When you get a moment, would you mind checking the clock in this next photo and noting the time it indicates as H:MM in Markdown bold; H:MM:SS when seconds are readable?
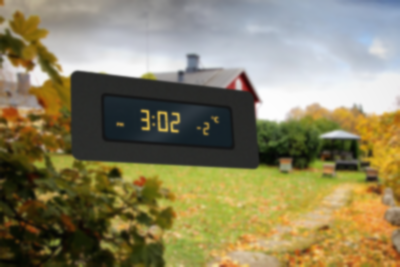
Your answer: **3:02**
